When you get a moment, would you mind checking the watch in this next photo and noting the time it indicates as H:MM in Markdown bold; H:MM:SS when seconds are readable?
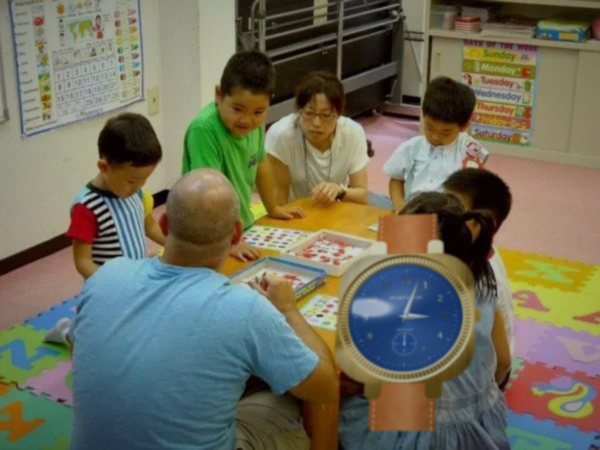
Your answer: **3:03**
